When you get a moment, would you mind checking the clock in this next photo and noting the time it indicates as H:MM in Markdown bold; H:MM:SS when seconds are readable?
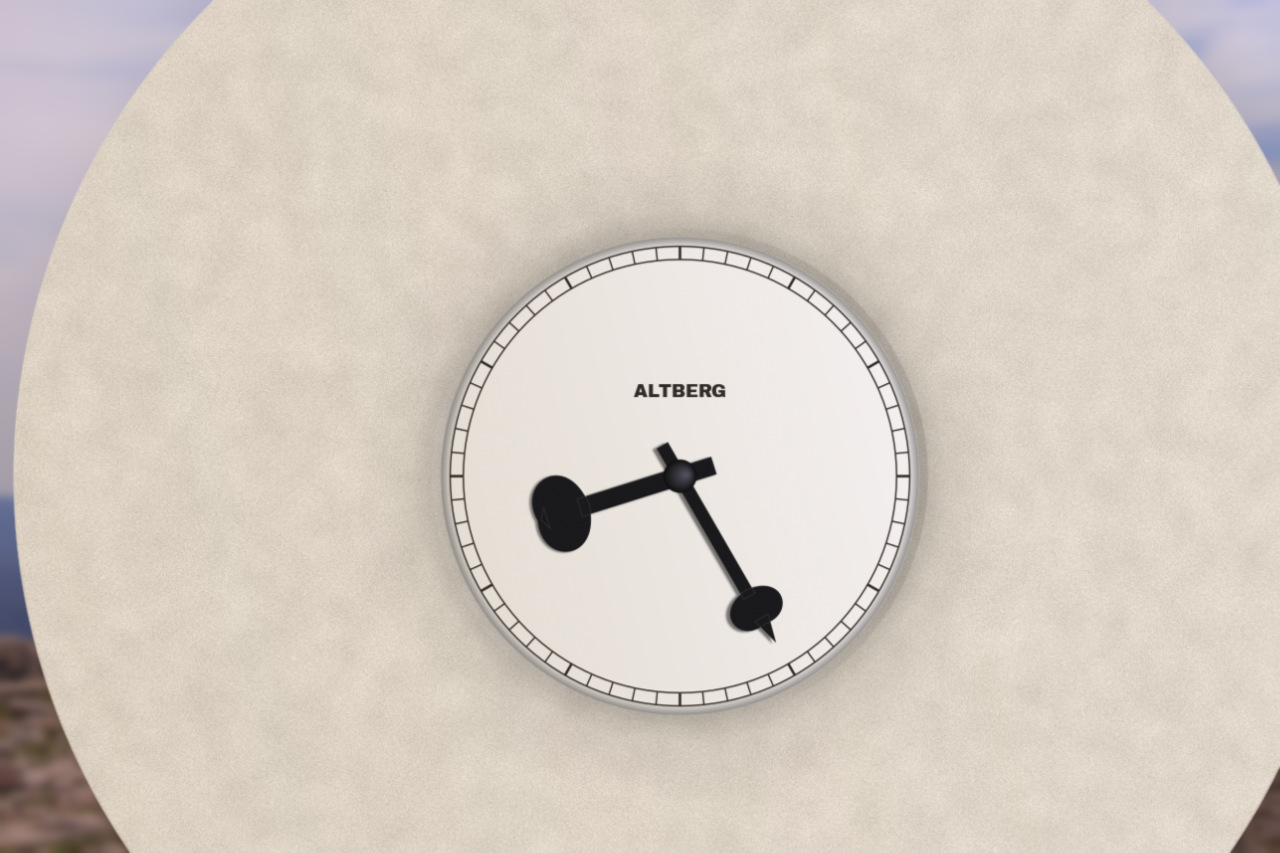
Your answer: **8:25**
